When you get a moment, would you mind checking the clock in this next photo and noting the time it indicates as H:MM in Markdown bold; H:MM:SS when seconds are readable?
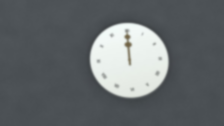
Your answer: **12:00**
